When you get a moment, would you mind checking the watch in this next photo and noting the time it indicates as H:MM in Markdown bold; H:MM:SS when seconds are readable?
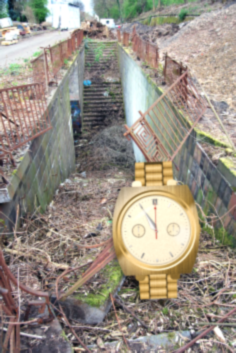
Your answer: **10:55**
